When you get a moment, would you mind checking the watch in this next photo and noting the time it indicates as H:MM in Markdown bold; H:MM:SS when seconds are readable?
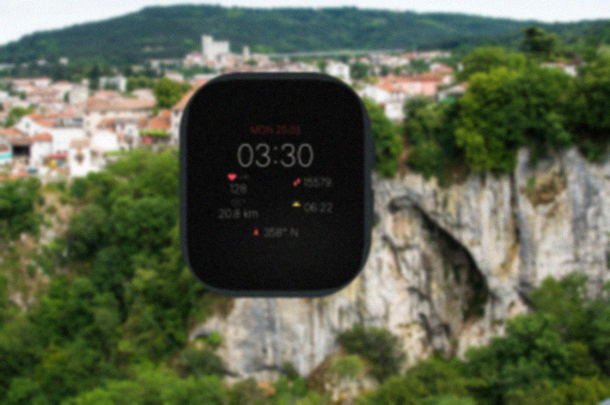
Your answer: **3:30**
